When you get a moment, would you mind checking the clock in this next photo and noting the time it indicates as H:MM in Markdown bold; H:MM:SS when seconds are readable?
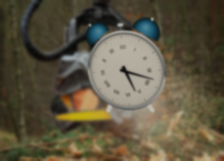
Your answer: **5:18**
